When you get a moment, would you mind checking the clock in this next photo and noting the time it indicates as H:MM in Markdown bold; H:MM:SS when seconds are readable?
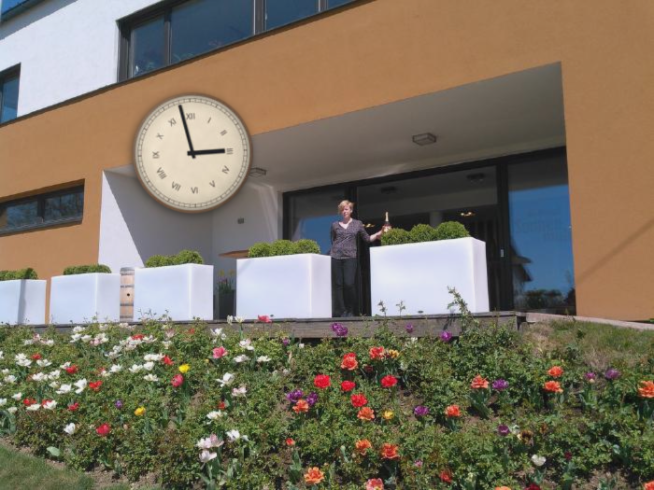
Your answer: **2:58**
